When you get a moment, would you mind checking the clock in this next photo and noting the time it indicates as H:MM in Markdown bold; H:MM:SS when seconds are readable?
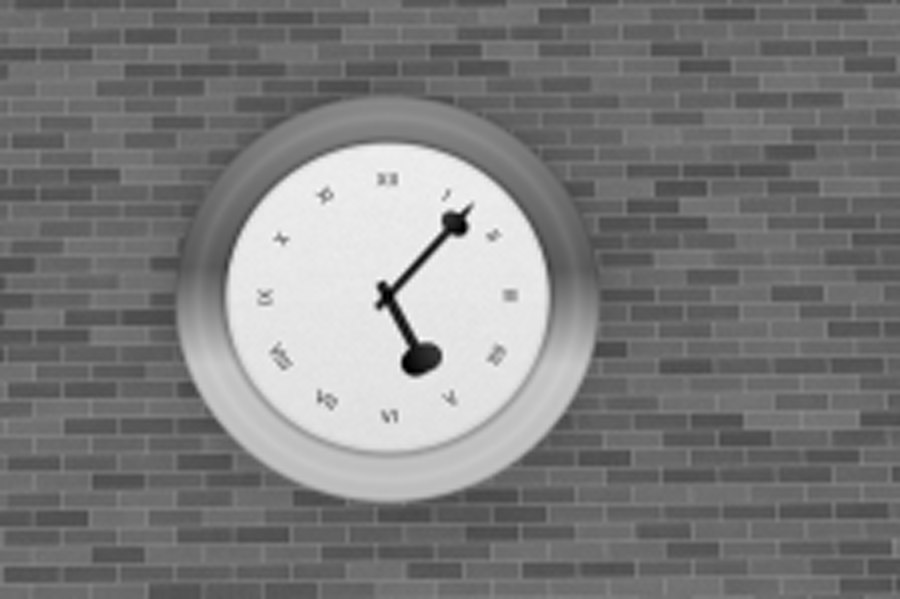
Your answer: **5:07**
